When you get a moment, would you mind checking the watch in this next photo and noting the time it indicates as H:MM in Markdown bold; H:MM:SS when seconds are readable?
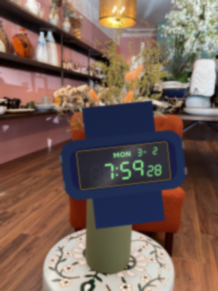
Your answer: **7:59:28**
